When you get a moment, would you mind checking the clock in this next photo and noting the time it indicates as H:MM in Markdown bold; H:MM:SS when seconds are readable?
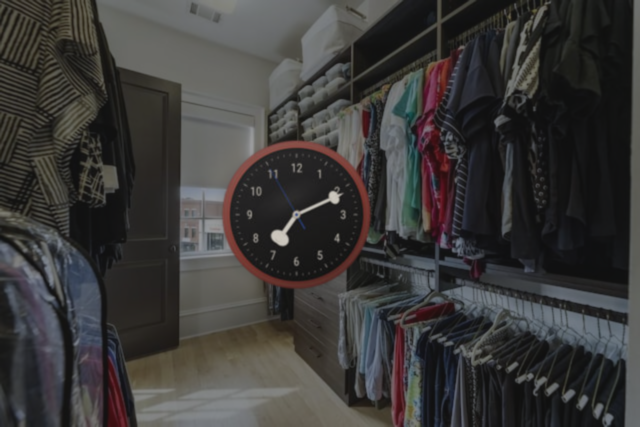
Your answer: **7:10:55**
